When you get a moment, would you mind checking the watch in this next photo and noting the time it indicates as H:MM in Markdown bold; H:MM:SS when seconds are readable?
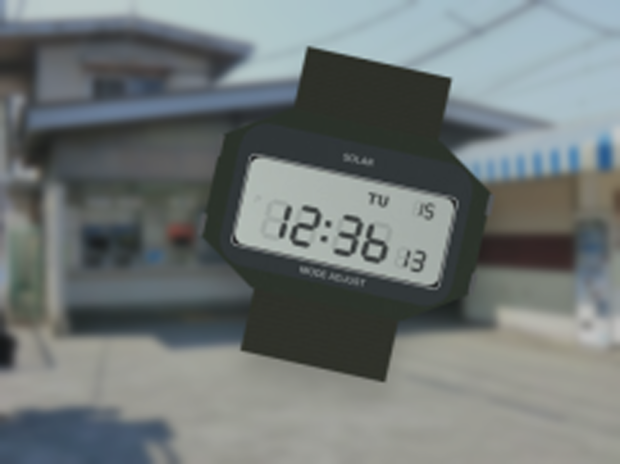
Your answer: **12:36:13**
